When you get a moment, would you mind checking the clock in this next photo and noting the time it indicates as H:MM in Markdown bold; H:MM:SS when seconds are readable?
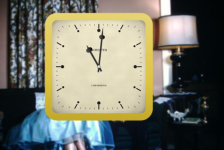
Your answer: **11:01**
